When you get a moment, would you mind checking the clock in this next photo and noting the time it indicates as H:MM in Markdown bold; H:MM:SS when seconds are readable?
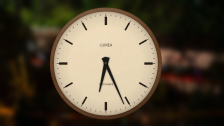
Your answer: **6:26**
